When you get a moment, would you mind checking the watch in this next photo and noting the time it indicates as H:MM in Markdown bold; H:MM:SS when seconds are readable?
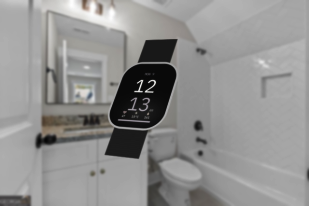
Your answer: **12:13**
